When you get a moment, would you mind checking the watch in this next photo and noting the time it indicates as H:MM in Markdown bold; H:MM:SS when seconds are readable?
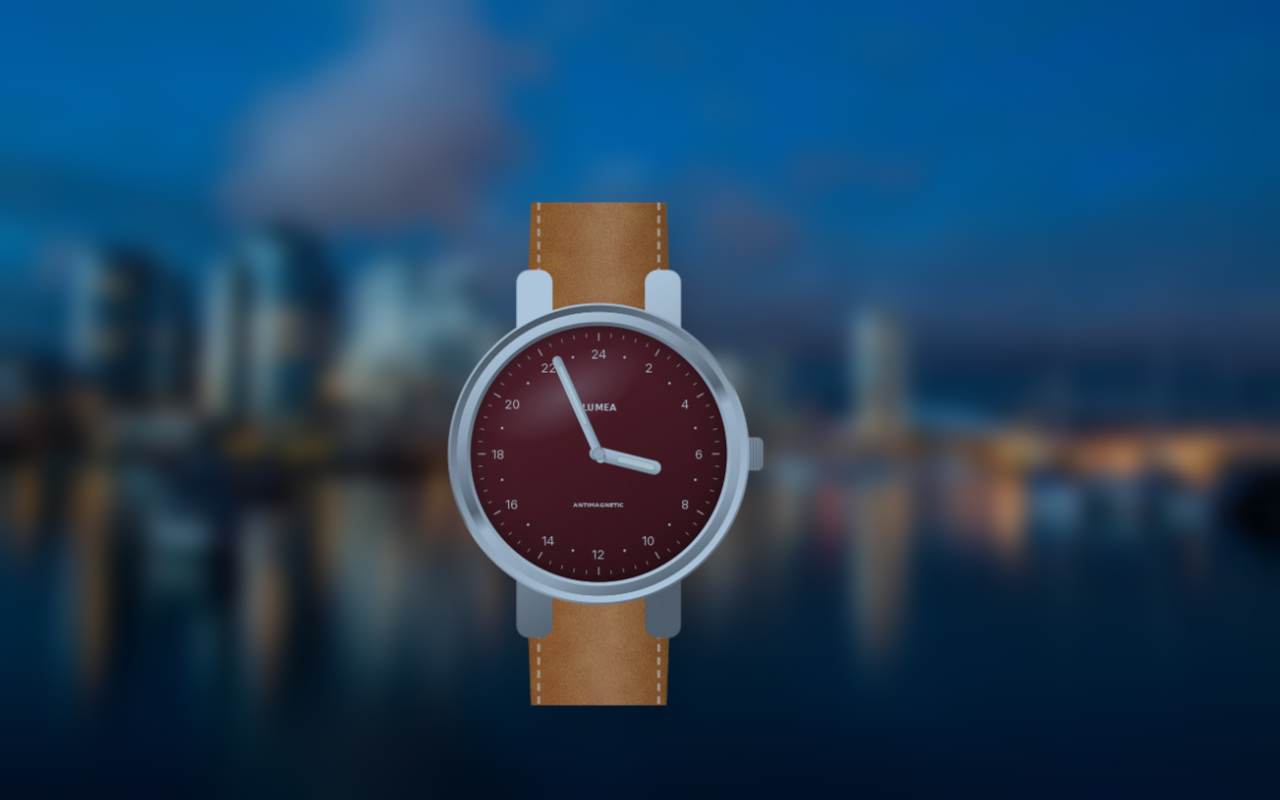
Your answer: **6:56**
